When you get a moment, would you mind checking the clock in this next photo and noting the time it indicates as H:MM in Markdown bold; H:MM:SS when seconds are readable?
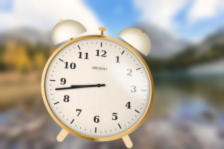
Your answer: **8:43**
